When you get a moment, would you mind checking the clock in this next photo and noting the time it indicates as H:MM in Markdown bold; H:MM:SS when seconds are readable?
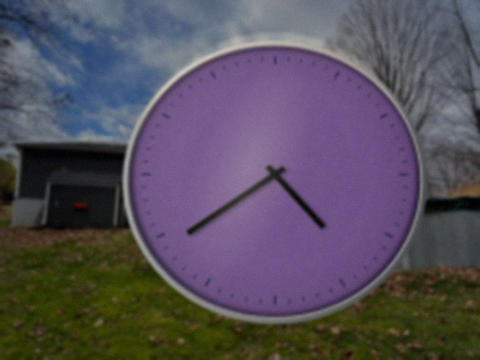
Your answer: **4:39**
